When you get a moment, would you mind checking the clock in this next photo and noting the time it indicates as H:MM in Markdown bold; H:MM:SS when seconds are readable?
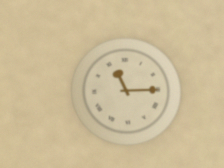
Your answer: **11:15**
